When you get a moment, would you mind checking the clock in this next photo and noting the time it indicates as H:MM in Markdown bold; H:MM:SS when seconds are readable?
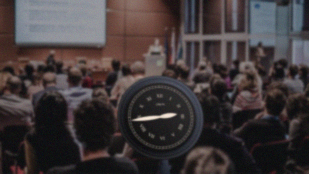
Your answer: **2:44**
